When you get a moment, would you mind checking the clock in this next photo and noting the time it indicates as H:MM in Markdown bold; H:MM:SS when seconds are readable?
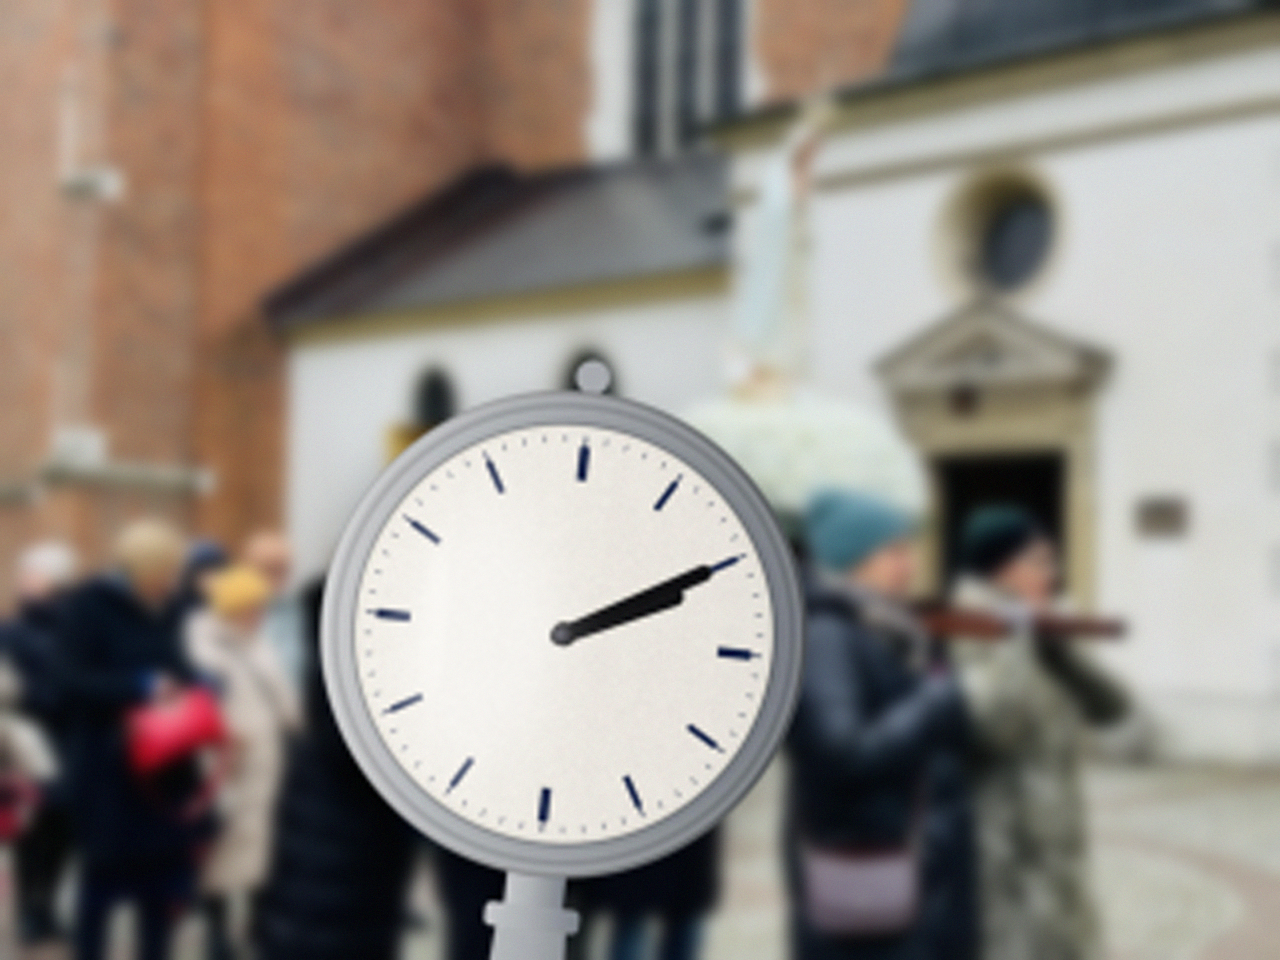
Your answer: **2:10**
